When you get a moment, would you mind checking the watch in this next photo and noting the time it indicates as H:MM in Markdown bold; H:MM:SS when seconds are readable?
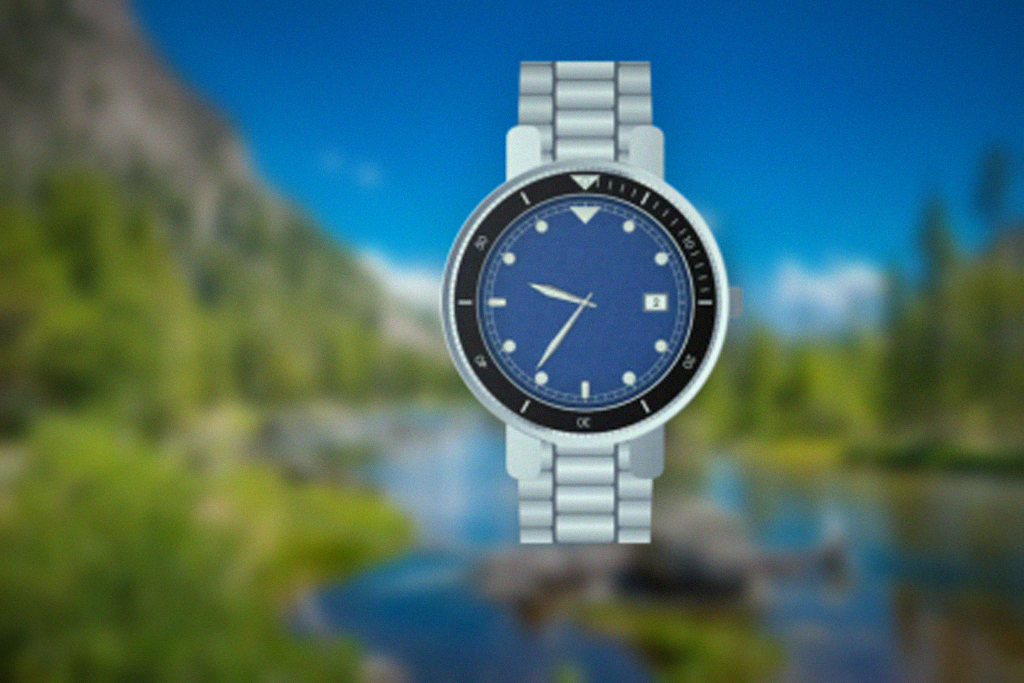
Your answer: **9:36**
